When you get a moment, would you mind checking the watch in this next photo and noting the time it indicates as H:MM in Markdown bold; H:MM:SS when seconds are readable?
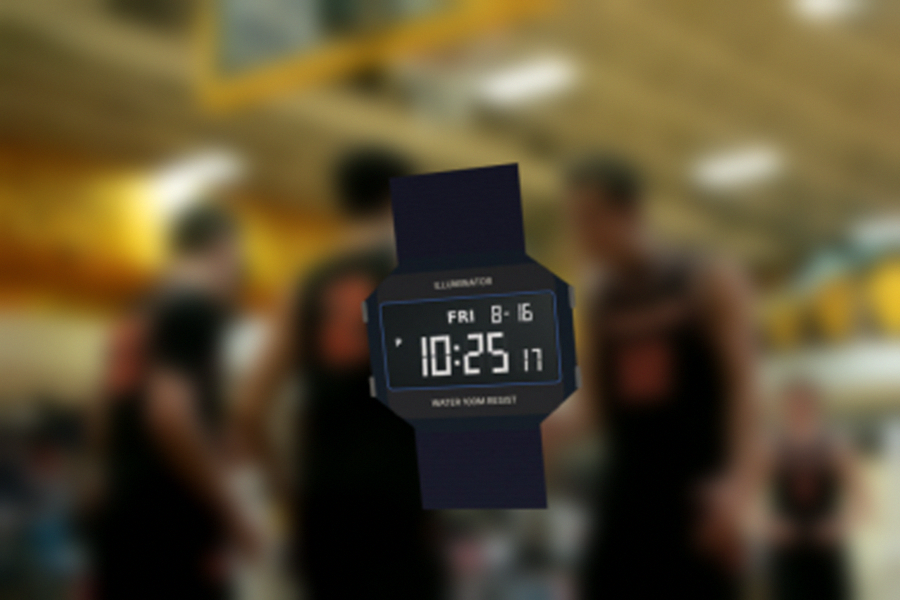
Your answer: **10:25:17**
